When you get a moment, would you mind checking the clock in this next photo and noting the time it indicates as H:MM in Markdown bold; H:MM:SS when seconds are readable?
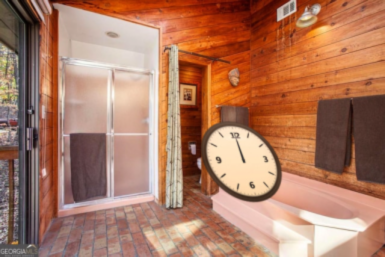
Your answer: **12:00**
